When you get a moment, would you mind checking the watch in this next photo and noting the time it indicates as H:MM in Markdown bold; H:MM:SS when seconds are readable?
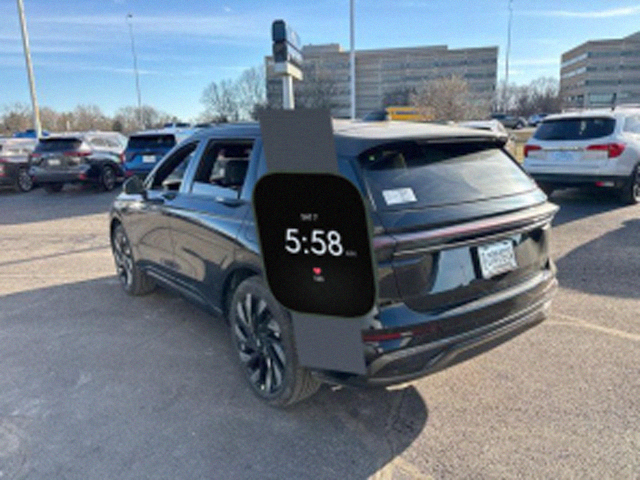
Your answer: **5:58**
